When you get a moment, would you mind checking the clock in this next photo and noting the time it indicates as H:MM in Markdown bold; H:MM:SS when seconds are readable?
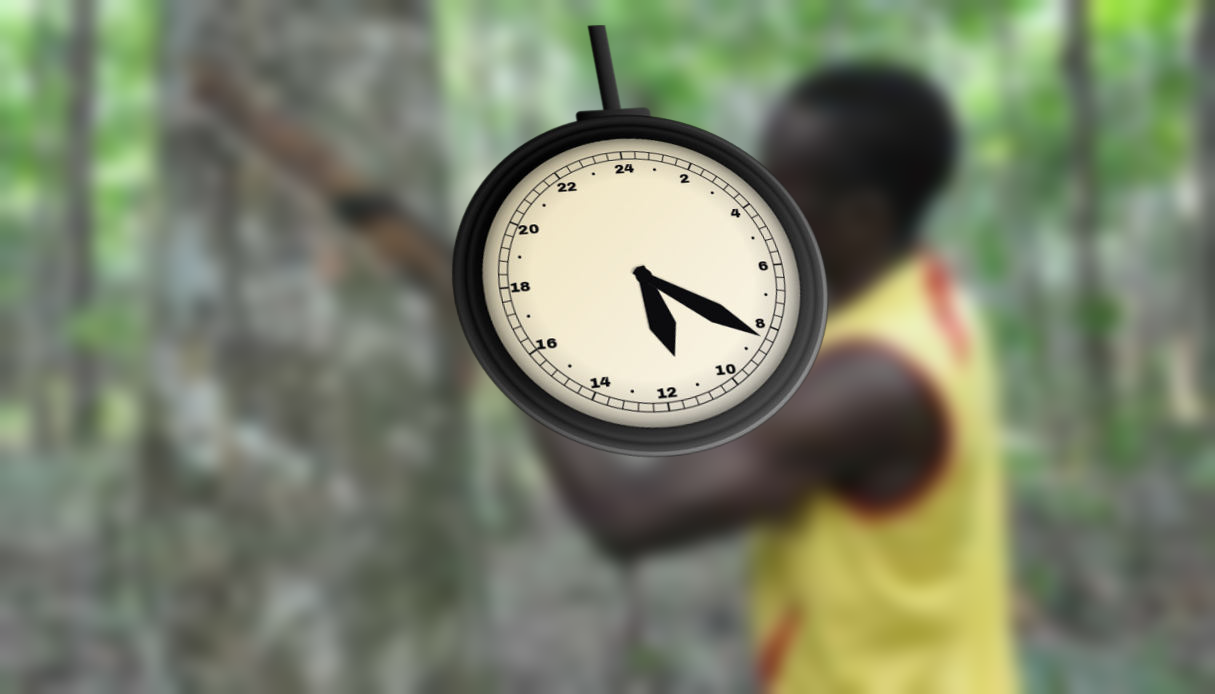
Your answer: **11:21**
